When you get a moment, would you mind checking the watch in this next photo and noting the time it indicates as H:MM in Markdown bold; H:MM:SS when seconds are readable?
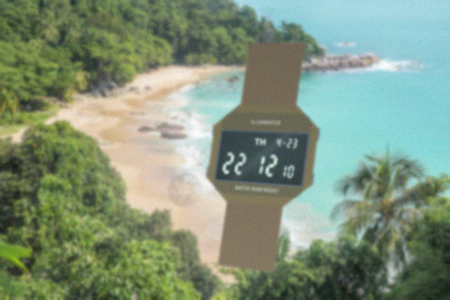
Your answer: **22:12:10**
